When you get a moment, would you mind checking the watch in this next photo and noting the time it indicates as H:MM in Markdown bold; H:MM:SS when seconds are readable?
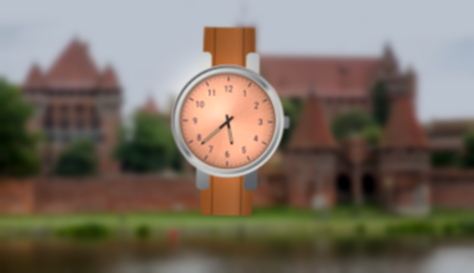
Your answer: **5:38**
